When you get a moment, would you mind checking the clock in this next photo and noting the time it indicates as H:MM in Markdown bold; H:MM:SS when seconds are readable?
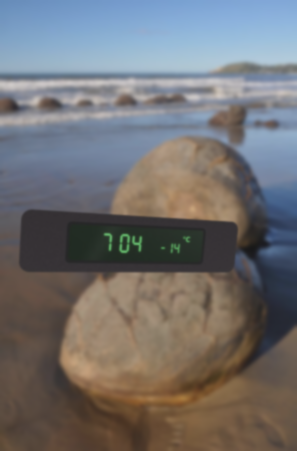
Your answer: **7:04**
